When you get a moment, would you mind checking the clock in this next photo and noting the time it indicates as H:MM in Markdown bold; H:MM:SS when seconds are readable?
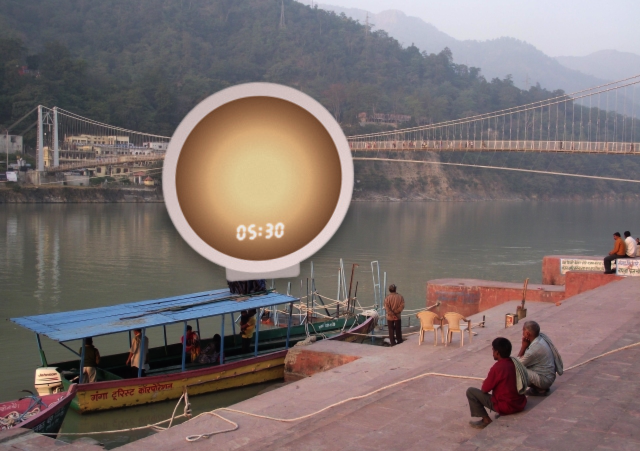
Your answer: **5:30**
